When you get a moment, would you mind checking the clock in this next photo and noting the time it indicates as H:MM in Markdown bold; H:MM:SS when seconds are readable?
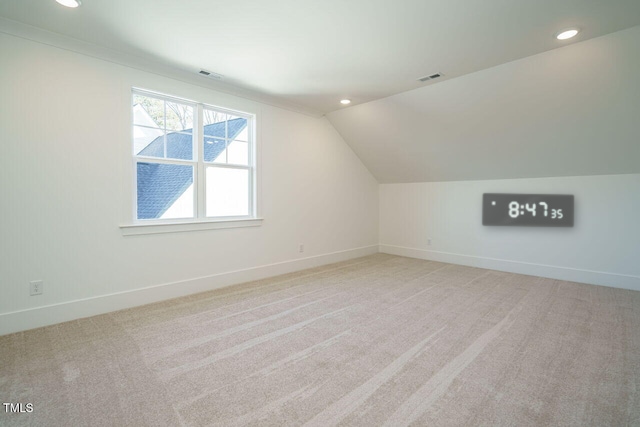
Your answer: **8:47**
